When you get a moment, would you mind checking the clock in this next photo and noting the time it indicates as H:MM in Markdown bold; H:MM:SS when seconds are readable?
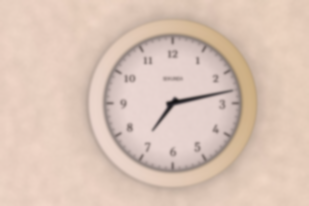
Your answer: **7:13**
